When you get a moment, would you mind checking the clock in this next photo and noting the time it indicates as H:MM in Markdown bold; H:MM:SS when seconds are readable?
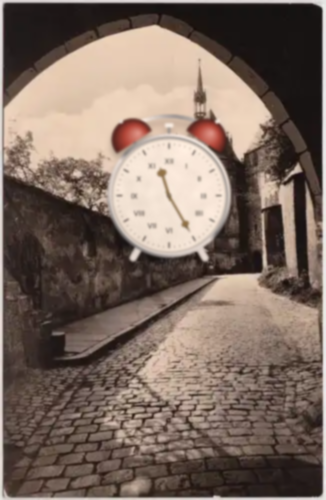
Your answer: **11:25**
